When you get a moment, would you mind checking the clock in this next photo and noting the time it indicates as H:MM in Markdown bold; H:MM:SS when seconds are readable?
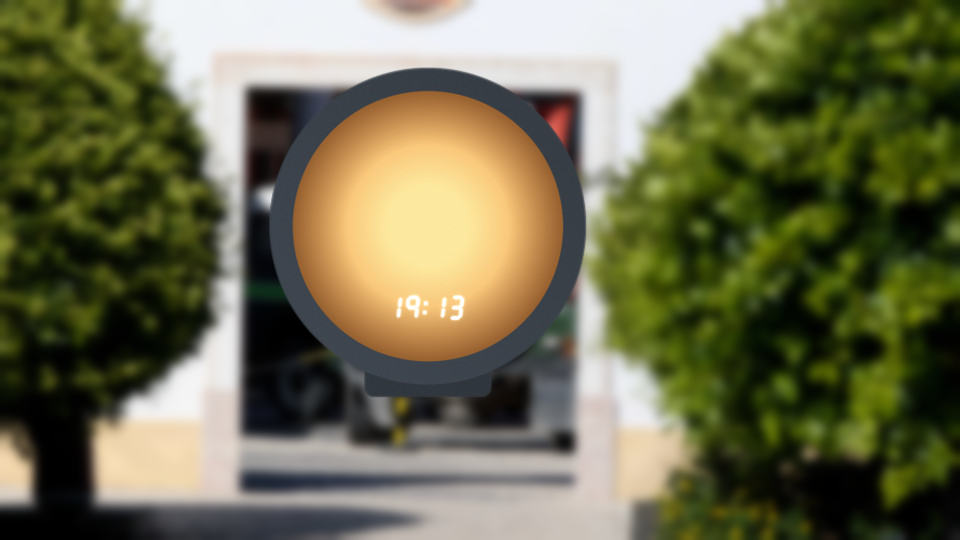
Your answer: **19:13**
